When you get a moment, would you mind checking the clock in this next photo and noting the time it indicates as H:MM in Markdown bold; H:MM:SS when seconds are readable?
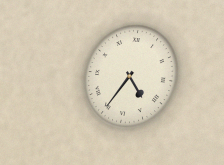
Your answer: **4:35**
